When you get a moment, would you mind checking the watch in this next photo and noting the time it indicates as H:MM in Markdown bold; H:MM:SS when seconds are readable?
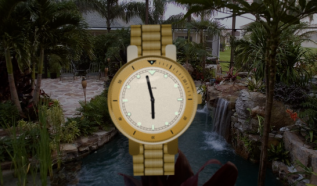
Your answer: **5:58**
